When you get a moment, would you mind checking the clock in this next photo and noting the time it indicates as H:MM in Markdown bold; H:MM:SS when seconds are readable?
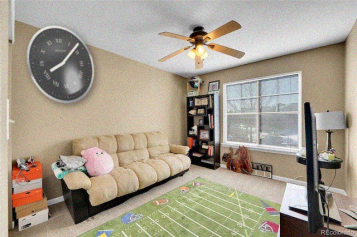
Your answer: **8:08**
